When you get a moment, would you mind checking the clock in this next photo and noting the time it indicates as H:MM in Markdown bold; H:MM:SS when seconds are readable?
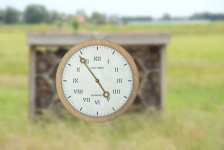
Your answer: **4:54**
